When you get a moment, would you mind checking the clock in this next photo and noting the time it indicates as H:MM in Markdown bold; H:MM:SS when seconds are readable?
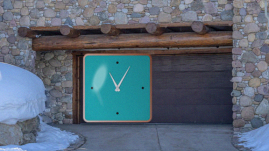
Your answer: **11:05**
